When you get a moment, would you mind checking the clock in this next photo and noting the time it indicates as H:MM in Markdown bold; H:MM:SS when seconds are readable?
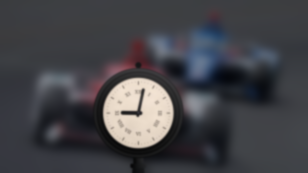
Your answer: **9:02**
